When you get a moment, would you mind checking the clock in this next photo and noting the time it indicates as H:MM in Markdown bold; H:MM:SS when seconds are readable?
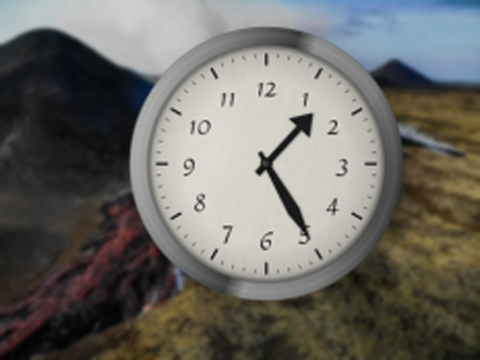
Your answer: **1:25**
